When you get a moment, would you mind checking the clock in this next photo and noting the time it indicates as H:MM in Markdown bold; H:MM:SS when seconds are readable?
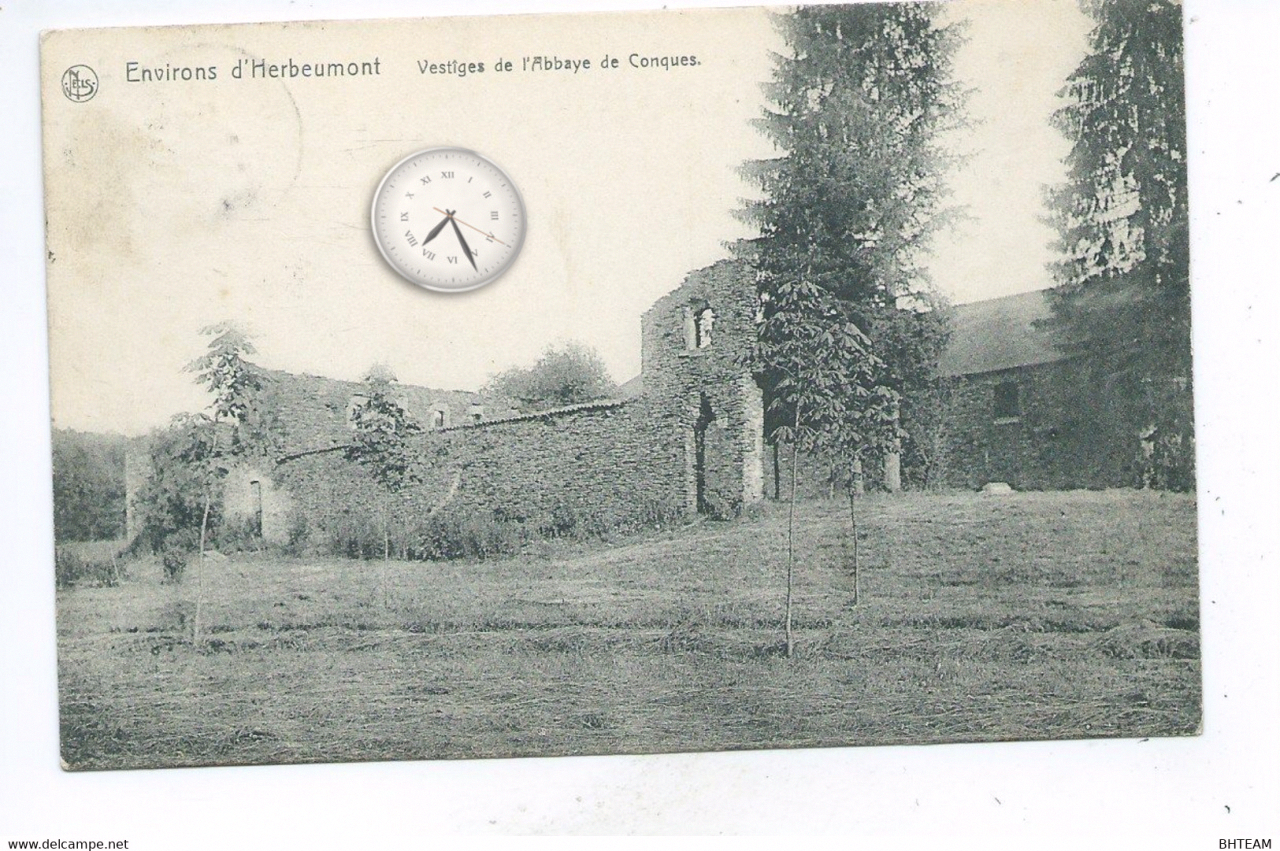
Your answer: **7:26:20**
